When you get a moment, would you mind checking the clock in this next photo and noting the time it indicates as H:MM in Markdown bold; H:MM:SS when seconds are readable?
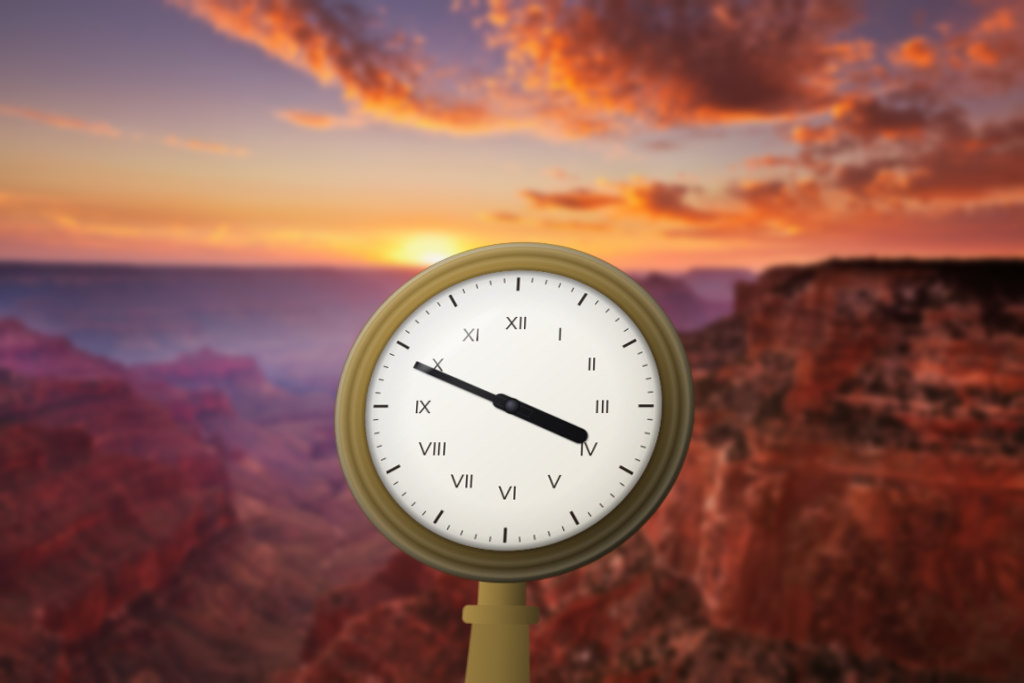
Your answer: **3:49**
